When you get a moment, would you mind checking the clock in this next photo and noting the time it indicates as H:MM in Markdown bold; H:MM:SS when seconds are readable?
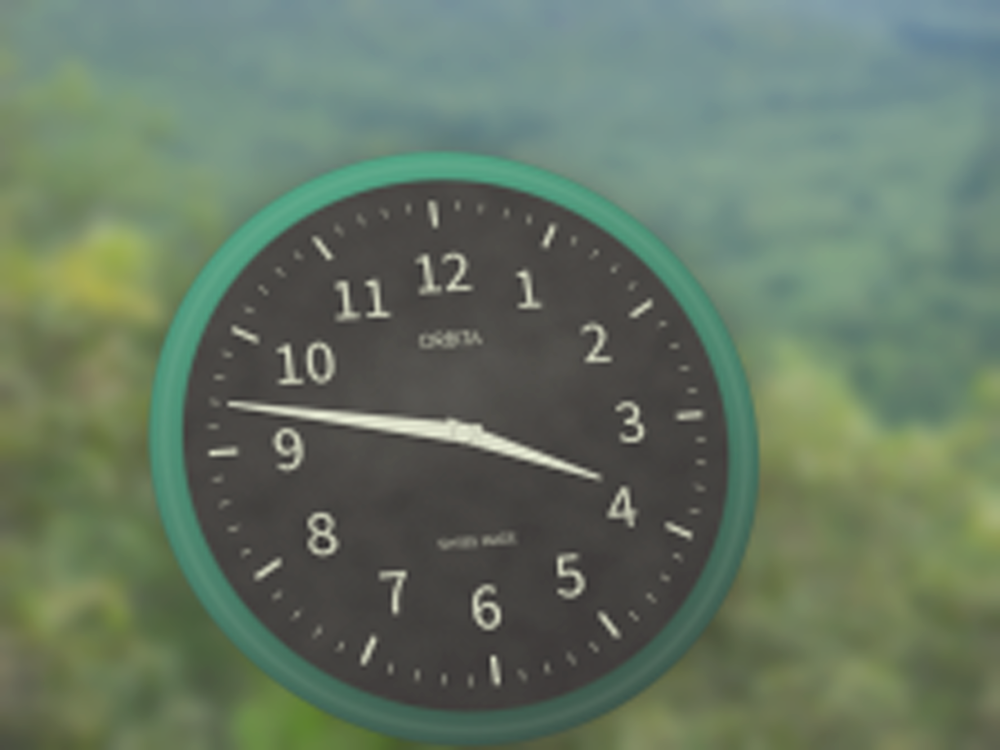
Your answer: **3:47**
